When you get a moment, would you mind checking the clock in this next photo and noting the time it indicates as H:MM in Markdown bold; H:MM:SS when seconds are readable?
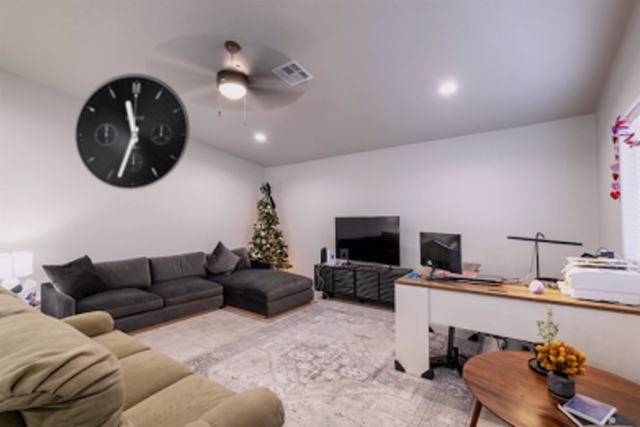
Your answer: **11:33**
